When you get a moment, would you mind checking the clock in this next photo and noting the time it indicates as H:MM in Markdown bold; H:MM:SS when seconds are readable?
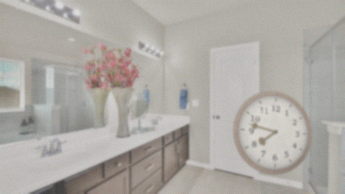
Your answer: **7:47**
